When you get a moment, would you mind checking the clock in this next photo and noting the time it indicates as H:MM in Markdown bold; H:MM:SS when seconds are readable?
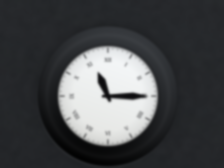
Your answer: **11:15**
